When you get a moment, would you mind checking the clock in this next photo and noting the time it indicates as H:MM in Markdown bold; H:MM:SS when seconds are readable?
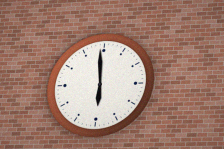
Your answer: **5:59**
